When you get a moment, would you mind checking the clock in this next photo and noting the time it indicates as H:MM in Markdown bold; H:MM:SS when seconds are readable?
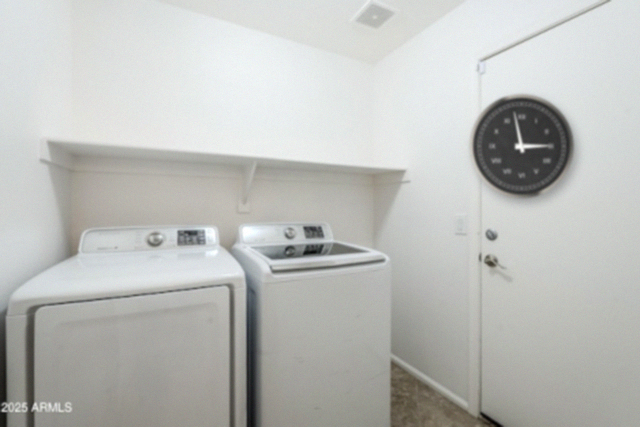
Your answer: **2:58**
